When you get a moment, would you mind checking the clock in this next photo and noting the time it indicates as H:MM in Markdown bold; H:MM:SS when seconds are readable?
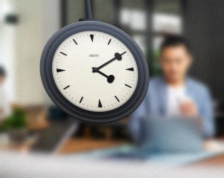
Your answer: **4:10**
